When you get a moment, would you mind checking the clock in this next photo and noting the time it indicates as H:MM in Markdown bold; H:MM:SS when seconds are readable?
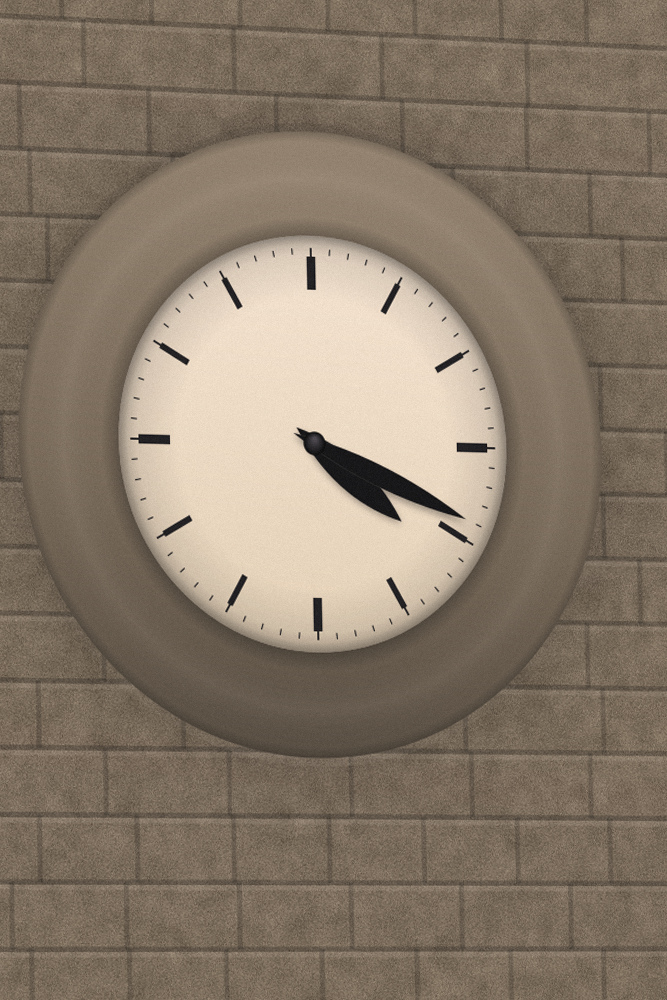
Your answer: **4:19**
